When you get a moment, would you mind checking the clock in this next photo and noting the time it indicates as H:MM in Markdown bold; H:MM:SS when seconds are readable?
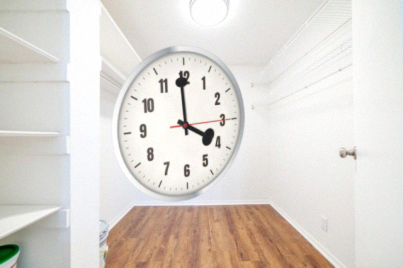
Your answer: **3:59:15**
